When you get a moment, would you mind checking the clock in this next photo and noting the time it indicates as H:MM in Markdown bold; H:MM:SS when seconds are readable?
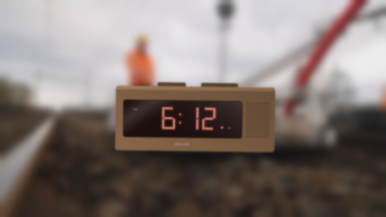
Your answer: **6:12**
